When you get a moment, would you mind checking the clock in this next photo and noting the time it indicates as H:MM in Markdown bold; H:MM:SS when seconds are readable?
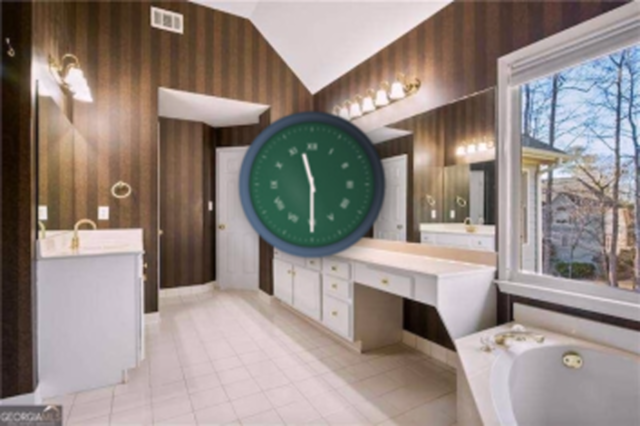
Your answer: **11:30**
